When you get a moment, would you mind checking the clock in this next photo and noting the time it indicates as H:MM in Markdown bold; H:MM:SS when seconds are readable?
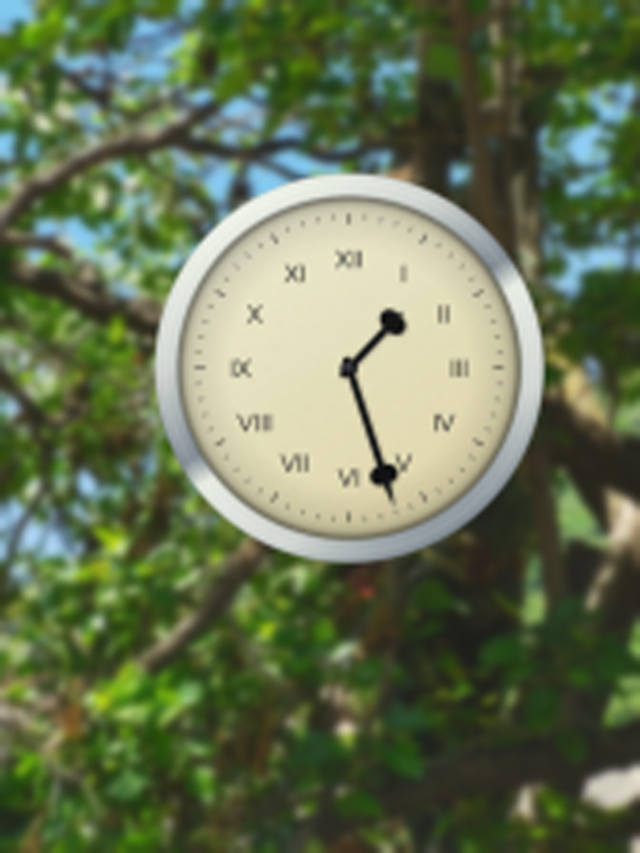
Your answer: **1:27**
